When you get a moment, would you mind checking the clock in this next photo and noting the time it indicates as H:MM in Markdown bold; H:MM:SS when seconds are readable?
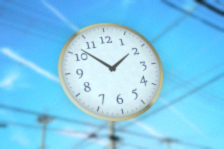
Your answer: **1:52**
